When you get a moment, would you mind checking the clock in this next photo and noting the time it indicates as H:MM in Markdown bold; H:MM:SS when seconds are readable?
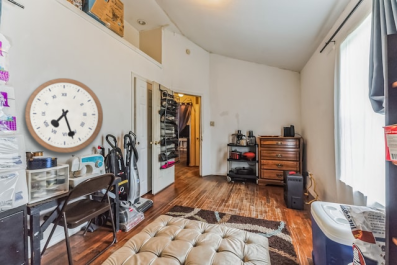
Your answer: **7:27**
